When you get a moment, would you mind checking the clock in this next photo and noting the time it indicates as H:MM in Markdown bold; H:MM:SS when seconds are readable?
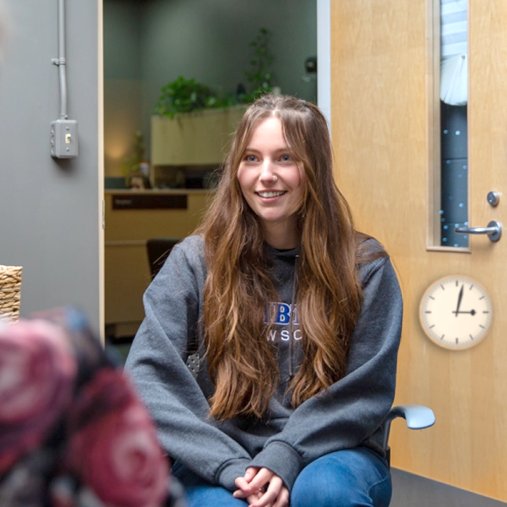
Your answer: **3:02**
